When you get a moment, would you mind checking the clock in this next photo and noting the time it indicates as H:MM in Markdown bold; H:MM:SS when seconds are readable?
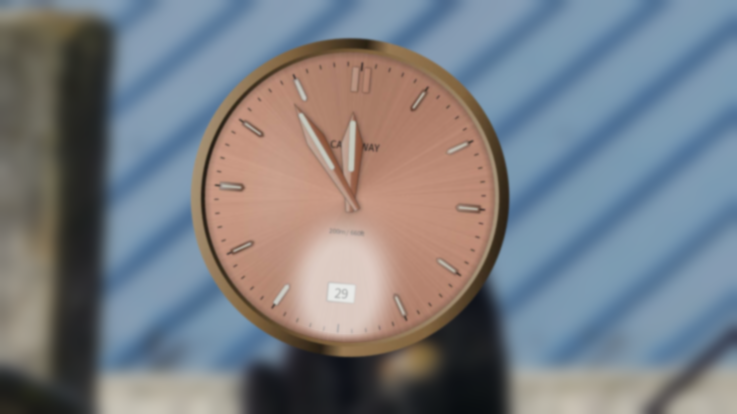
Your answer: **11:54**
